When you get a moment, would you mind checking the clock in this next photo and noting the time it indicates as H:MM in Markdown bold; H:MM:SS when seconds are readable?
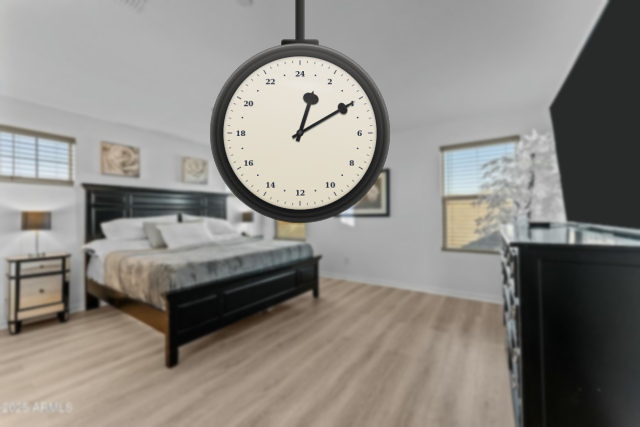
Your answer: **1:10**
